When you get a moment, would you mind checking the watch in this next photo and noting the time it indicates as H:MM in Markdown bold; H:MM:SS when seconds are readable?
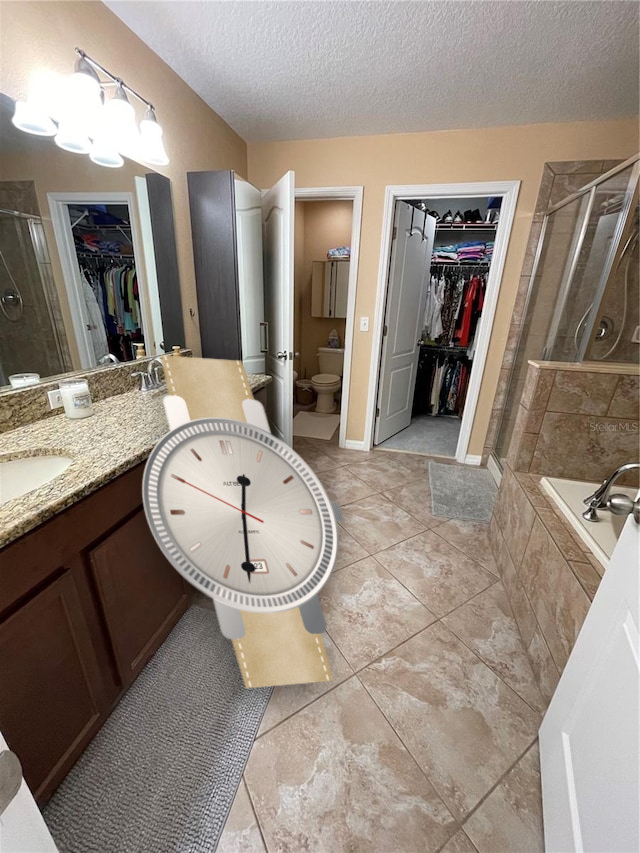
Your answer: **12:31:50**
